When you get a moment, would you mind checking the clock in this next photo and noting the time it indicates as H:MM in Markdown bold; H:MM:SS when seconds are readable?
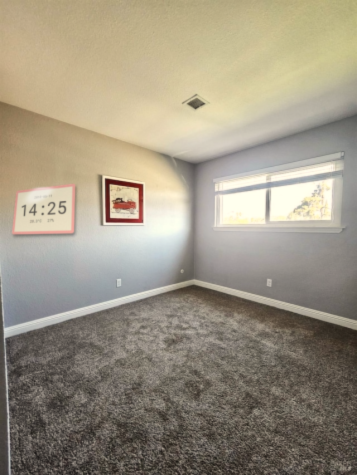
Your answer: **14:25**
